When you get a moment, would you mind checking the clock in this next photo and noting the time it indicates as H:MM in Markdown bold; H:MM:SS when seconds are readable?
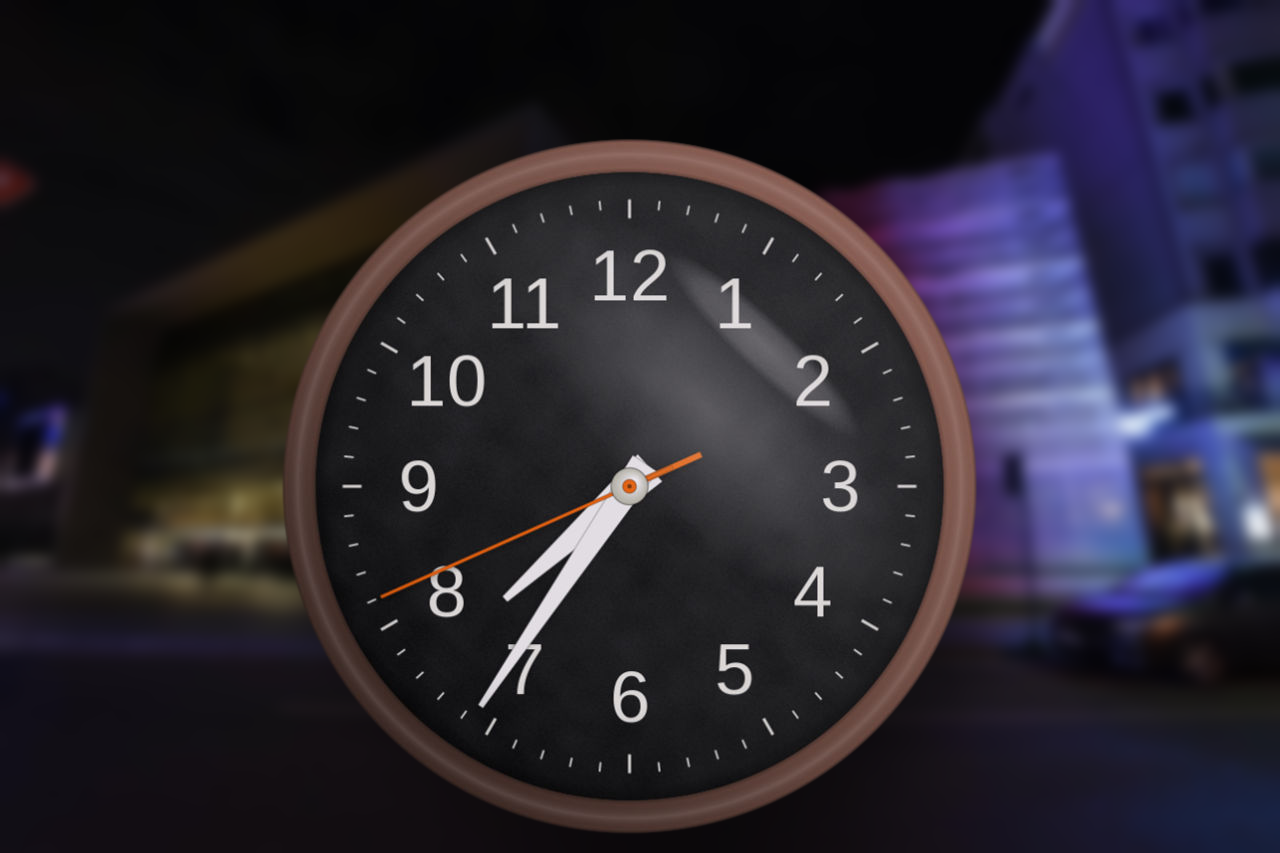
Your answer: **7:35:41**
